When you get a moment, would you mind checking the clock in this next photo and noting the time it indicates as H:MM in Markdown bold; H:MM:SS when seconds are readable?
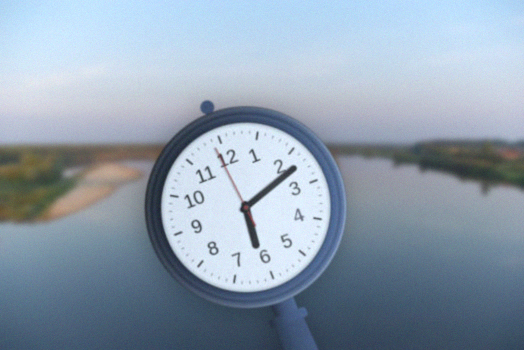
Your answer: **6:11:59**
